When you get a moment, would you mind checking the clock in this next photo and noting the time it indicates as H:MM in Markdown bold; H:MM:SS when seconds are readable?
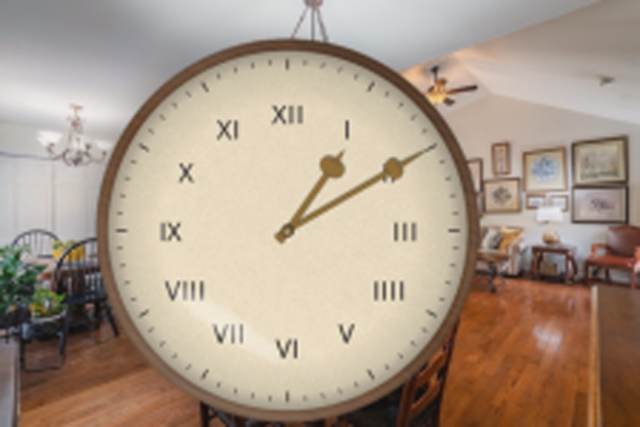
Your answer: **1:10**
